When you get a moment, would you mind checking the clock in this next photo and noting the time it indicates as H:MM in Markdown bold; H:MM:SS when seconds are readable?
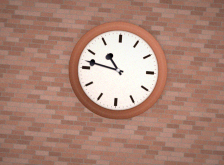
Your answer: **10:47**
